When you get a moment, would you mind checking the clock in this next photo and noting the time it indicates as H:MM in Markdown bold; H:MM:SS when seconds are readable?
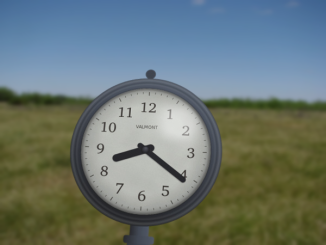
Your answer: **8:21**
